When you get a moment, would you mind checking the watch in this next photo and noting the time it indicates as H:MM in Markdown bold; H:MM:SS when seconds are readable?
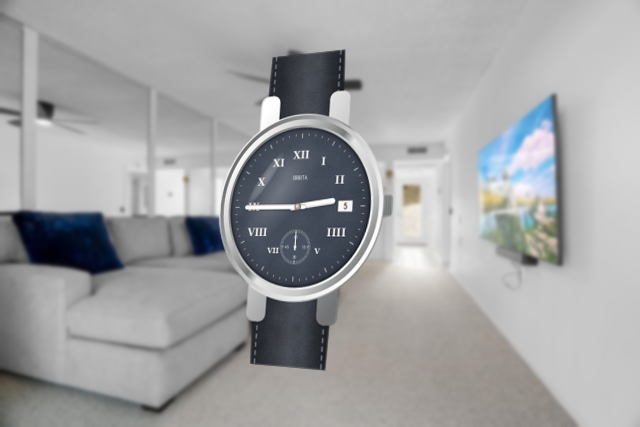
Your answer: **2:45**
